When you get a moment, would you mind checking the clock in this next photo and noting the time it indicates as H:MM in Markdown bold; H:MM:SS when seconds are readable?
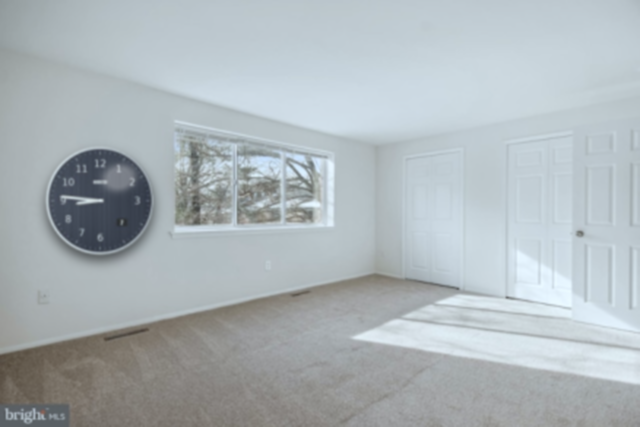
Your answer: **8:46**
